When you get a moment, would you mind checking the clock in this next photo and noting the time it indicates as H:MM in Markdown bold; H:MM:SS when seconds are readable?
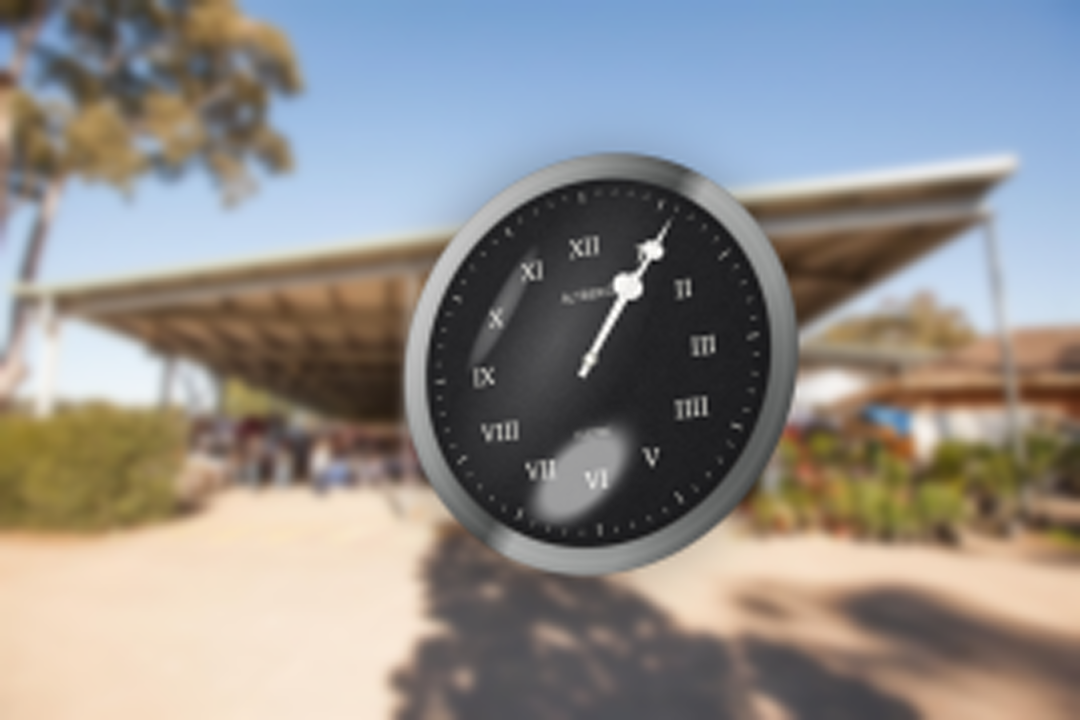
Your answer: **1:06**
